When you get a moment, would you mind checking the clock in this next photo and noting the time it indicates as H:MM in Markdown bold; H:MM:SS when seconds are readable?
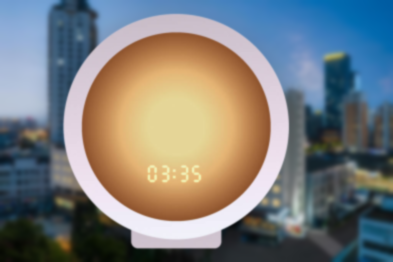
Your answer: **3:35**
